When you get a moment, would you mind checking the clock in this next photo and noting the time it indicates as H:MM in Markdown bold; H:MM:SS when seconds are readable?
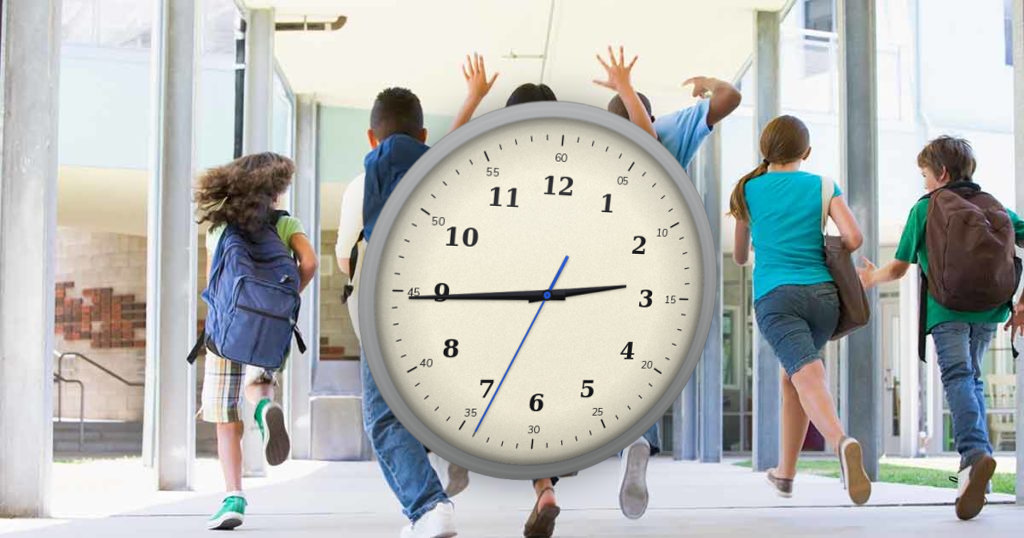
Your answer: **2:44:34**
